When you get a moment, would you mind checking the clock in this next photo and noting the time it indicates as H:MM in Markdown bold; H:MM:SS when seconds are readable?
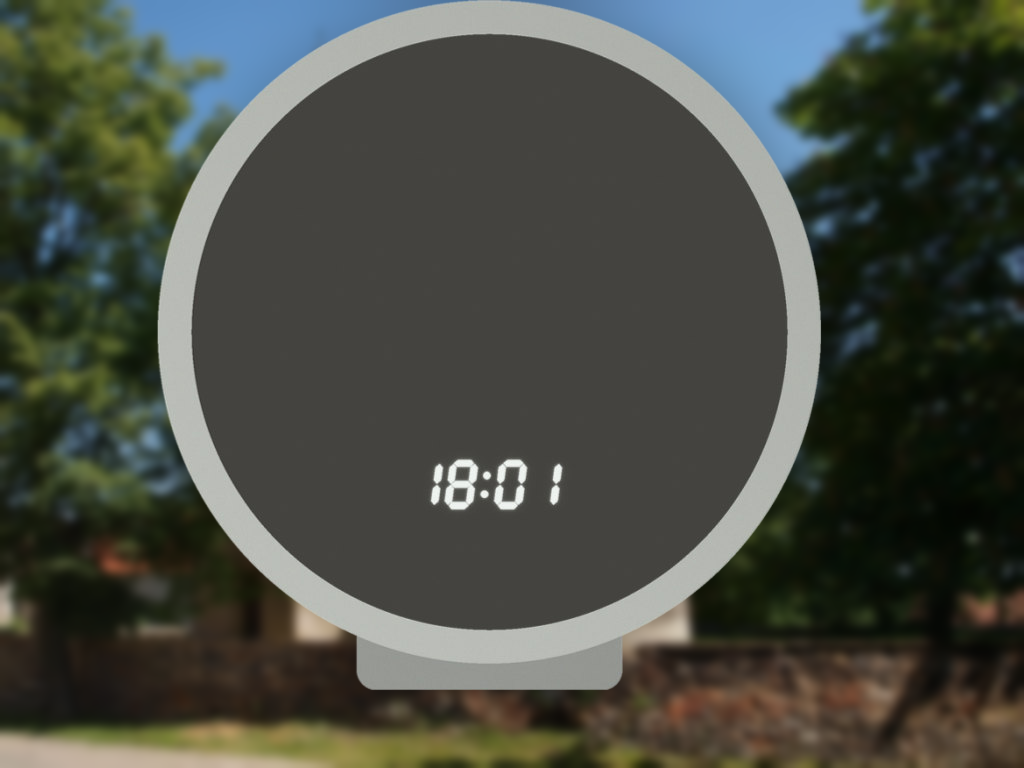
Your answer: **18:01**
